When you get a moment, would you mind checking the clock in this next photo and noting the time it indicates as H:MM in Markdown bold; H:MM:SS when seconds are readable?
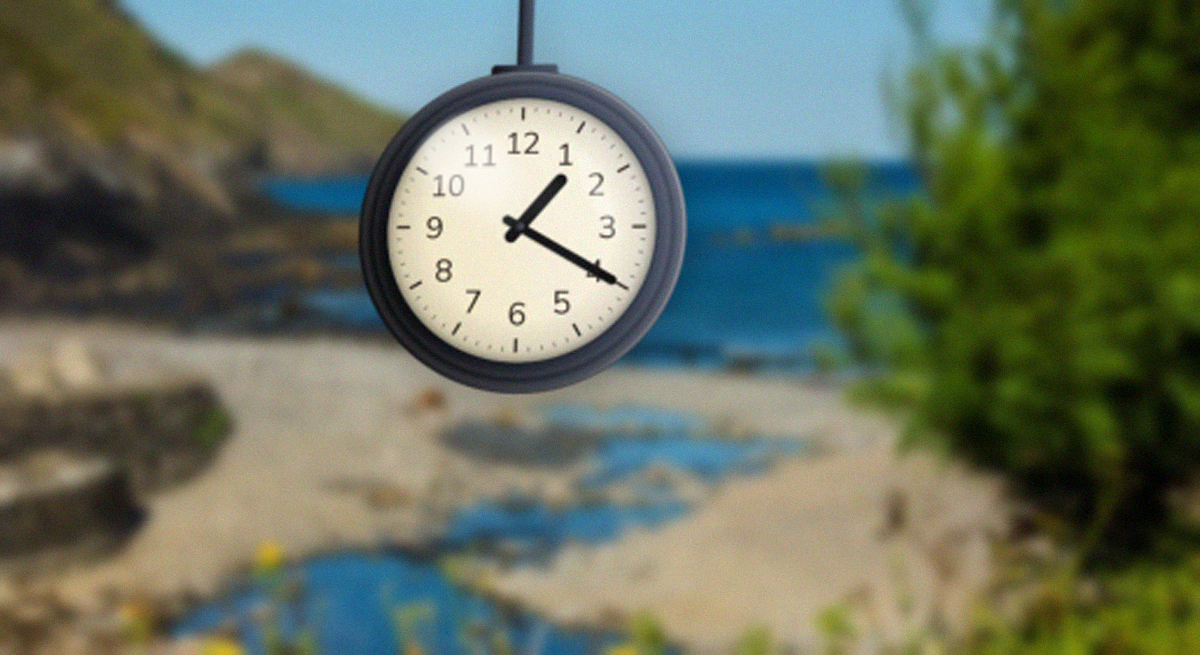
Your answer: **1:20**
